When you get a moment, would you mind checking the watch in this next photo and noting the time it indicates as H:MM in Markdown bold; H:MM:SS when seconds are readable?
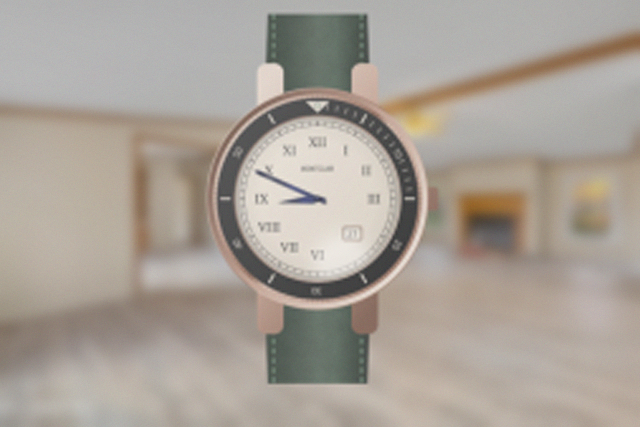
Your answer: **8:49**
